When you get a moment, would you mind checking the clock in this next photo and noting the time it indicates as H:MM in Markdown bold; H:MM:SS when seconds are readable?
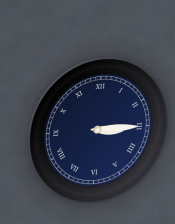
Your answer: **3:15**
